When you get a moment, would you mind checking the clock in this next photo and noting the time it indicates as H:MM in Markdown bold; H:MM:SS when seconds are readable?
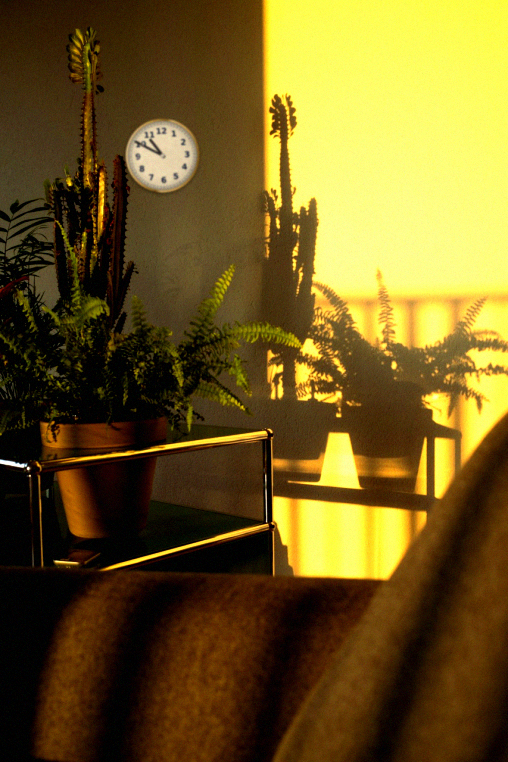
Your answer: **10:50**
